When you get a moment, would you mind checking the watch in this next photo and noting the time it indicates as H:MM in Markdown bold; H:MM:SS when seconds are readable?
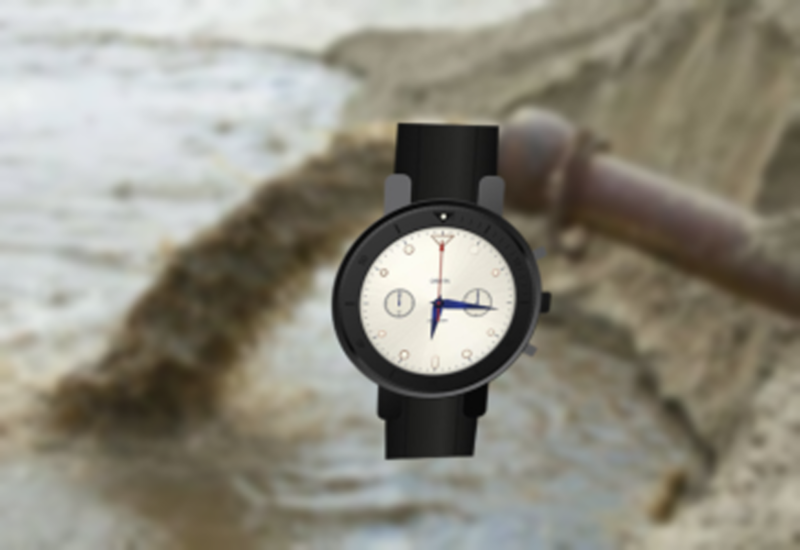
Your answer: **6:16**
